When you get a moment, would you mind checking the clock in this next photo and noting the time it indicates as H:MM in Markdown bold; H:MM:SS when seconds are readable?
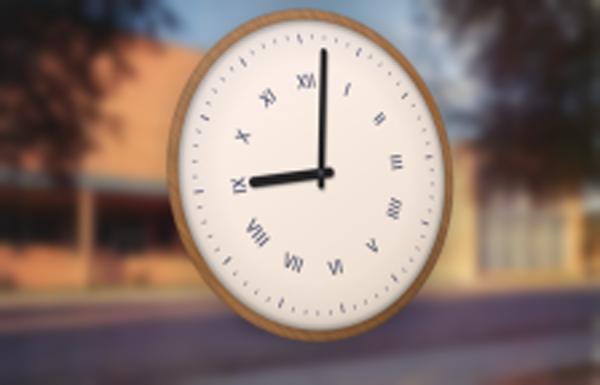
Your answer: **9:02**
